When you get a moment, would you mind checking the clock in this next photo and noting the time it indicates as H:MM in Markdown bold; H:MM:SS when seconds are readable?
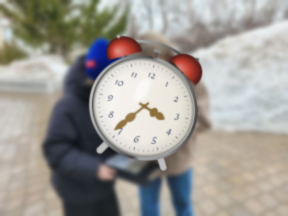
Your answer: **3:36**
